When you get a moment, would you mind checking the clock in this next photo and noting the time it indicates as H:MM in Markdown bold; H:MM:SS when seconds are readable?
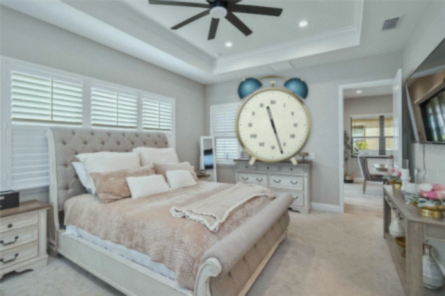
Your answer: **11:27**
